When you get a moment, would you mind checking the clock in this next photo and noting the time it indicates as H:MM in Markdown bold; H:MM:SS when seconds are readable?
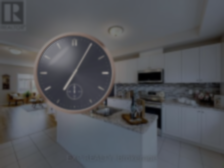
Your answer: **7:05**
